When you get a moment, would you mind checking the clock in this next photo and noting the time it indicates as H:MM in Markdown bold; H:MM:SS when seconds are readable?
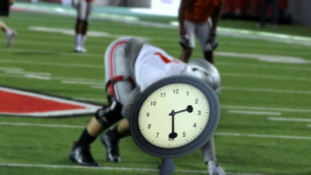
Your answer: **2:29**
